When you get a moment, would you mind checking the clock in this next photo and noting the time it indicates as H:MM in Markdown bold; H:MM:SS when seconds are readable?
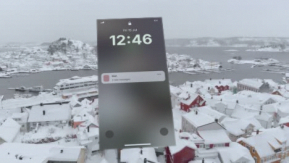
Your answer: **12:46**
